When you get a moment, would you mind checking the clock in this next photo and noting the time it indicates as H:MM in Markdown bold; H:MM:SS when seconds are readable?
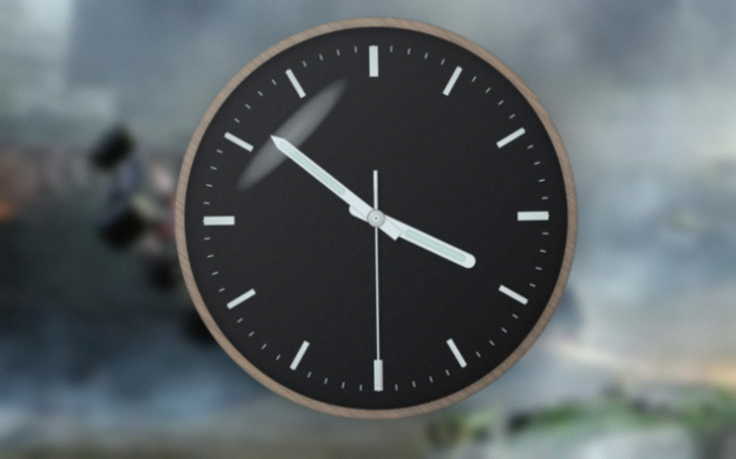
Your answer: **3:51:30**
